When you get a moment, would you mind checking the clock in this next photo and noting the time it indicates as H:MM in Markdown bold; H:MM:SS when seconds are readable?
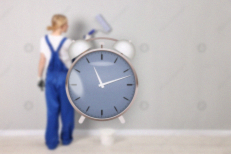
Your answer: **11:12**
